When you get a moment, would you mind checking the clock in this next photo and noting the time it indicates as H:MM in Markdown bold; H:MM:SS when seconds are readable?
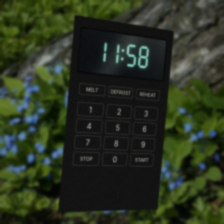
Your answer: **11:58**
